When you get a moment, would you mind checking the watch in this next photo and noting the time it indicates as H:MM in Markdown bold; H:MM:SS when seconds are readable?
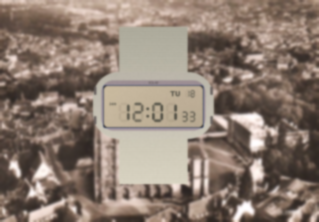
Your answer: **12:01:33**
